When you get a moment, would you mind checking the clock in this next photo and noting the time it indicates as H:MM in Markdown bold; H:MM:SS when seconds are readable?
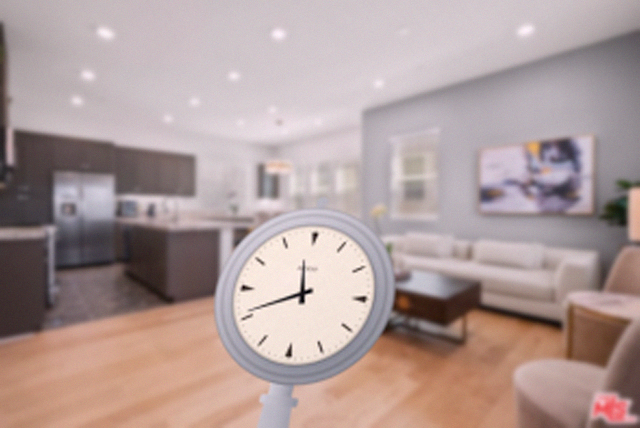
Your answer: **11:41**
